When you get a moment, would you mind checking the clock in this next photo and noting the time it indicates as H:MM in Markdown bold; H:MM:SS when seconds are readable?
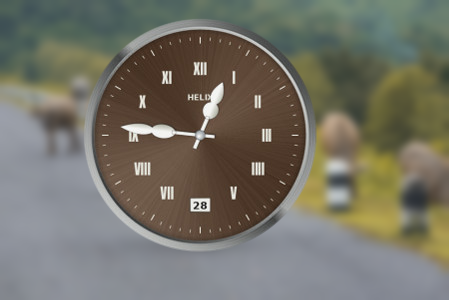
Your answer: **12:46**
